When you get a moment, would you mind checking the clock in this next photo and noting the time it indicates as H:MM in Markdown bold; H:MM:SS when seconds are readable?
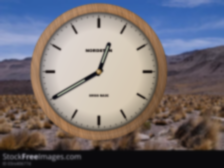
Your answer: **12:40**
